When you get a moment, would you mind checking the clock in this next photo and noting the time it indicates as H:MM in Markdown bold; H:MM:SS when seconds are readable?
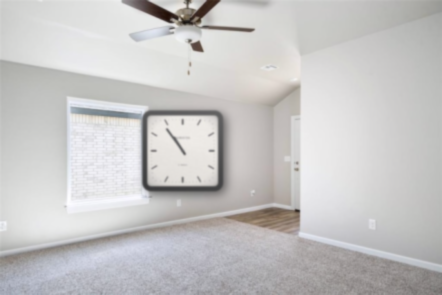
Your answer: **10:54**
